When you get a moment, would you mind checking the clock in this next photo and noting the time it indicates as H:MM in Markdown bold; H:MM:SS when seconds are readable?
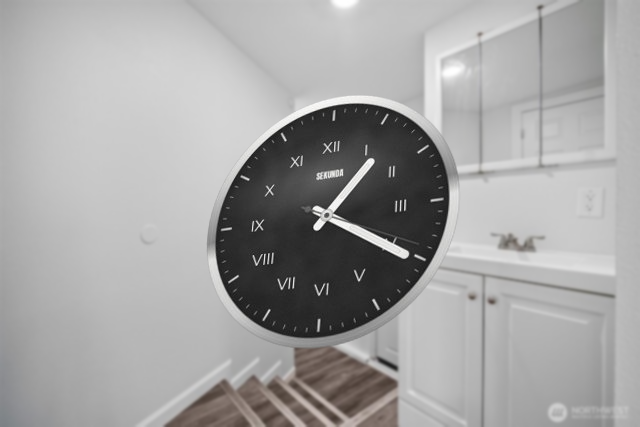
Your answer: **1:20:19**
